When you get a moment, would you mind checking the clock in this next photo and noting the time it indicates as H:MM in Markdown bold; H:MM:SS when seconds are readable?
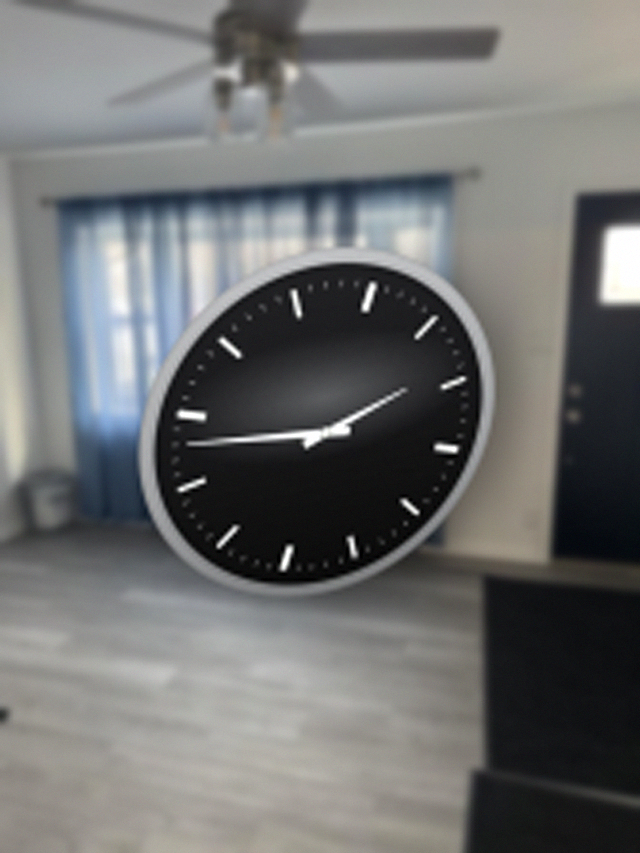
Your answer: **1:43**
